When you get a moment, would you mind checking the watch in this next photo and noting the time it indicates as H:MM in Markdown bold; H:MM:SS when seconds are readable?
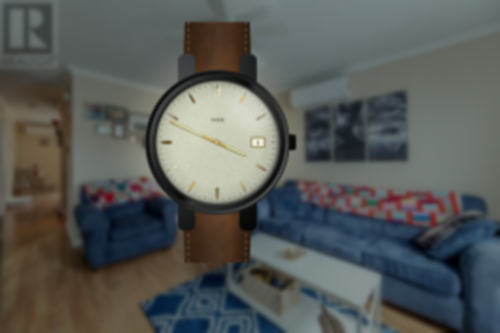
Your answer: **3:49**
